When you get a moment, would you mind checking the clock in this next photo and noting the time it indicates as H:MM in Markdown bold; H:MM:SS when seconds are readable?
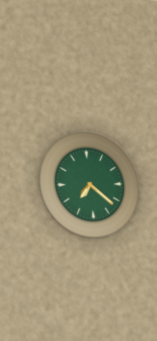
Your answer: **7:22**
